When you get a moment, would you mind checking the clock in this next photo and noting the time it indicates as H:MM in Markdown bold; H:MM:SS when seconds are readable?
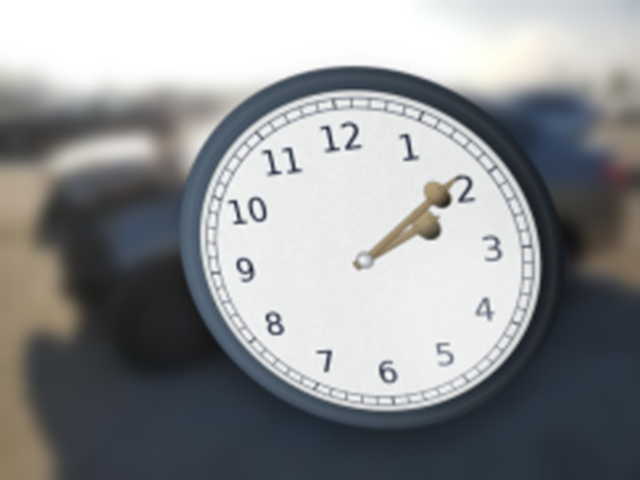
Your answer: **2:09**
